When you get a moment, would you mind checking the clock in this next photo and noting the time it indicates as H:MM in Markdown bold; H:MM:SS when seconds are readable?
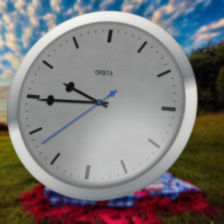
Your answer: **9:44:38**
